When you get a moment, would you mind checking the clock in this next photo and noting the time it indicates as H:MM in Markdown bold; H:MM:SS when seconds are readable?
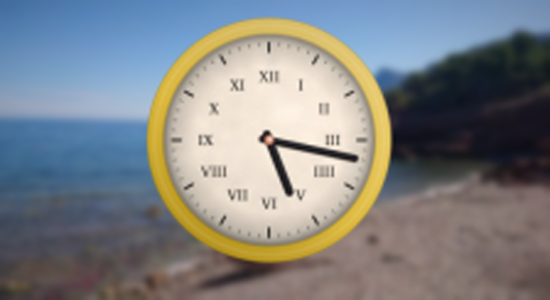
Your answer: **5:17**
